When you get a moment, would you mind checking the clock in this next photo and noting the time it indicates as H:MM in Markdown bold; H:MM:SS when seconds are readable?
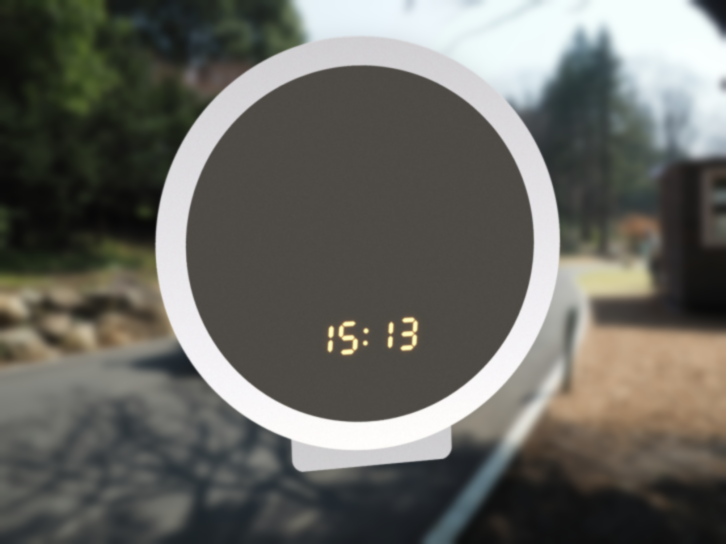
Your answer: **15:13**
